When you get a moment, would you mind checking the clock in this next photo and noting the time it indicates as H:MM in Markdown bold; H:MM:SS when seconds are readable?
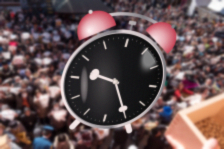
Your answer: **9:25**
